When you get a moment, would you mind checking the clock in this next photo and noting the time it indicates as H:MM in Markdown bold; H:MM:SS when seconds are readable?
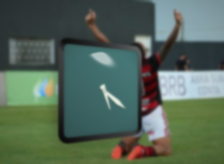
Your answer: **5:21**
